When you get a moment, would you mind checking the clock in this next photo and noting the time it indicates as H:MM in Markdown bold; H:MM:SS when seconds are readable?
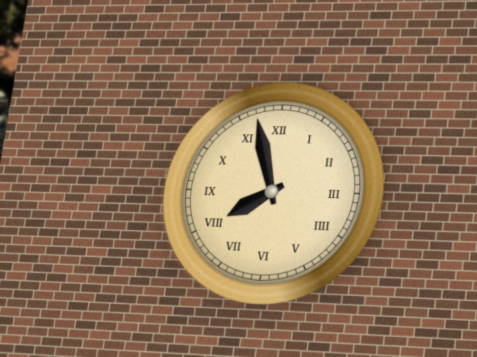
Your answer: **7:57**
